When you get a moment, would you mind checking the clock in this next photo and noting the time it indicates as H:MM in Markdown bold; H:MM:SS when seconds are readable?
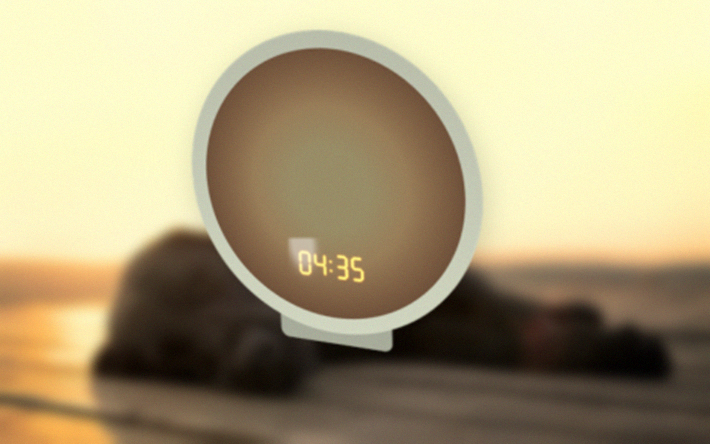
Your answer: **4:35**
